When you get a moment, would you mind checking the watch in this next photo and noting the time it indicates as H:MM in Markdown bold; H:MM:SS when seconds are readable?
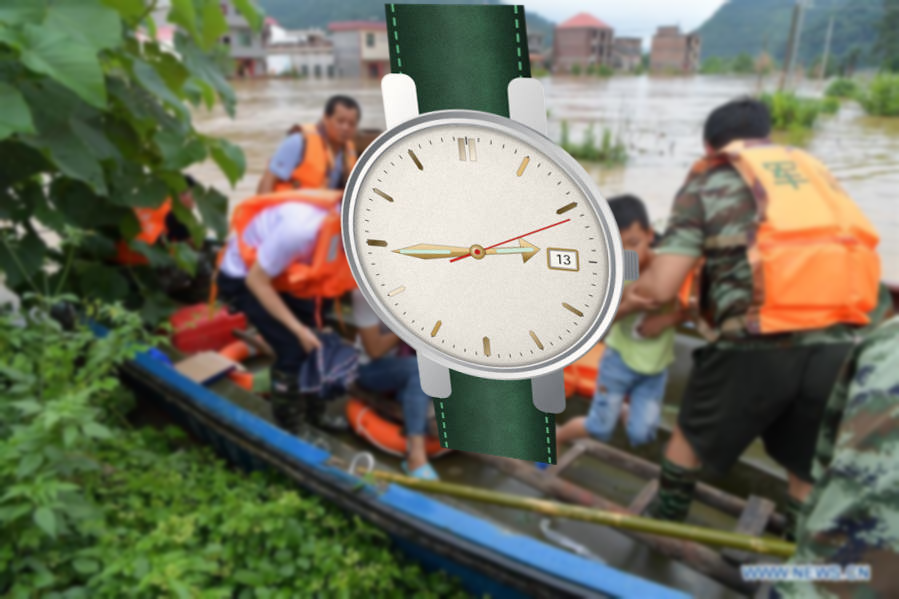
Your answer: **2:44:11**
